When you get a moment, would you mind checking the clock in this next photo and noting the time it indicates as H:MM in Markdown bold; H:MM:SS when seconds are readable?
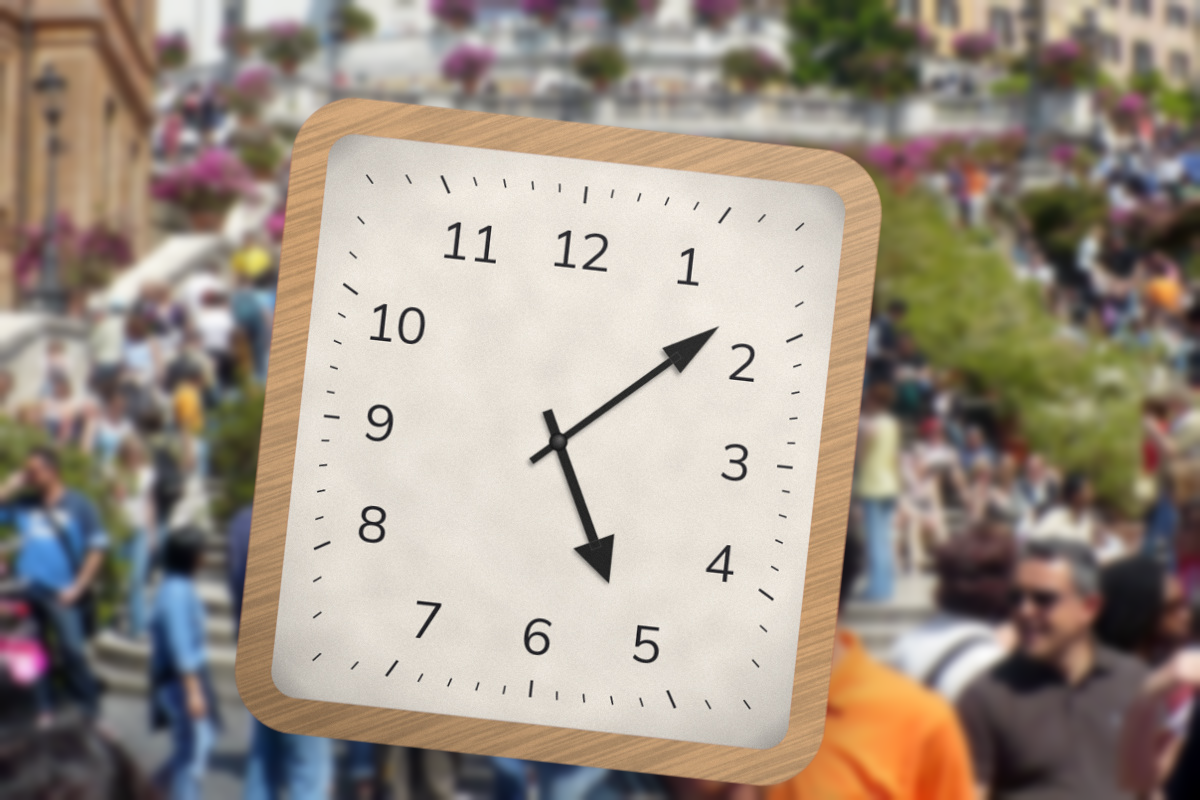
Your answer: **5:08**
